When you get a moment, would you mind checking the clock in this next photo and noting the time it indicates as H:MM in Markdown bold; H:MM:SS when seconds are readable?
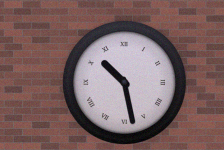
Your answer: **10:28**
